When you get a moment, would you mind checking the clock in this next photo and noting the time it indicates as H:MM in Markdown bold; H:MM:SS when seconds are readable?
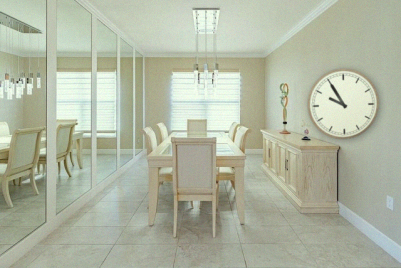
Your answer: **9:55**
